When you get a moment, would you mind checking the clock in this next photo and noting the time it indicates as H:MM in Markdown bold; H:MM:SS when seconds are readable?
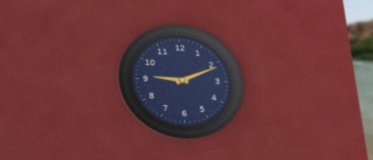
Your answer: **9:11**
